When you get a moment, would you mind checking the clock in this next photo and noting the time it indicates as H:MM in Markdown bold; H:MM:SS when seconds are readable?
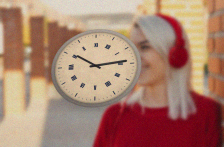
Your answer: **9:09**
